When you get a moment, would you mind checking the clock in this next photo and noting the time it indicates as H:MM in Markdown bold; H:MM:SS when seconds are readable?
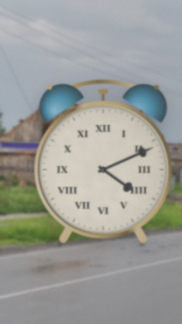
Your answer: **4:11**
